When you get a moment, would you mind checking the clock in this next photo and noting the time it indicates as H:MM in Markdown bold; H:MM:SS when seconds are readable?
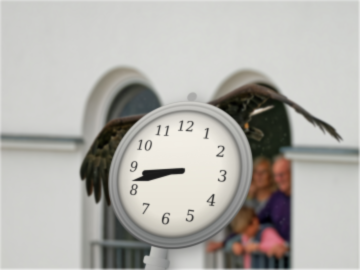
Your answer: **8:42**
